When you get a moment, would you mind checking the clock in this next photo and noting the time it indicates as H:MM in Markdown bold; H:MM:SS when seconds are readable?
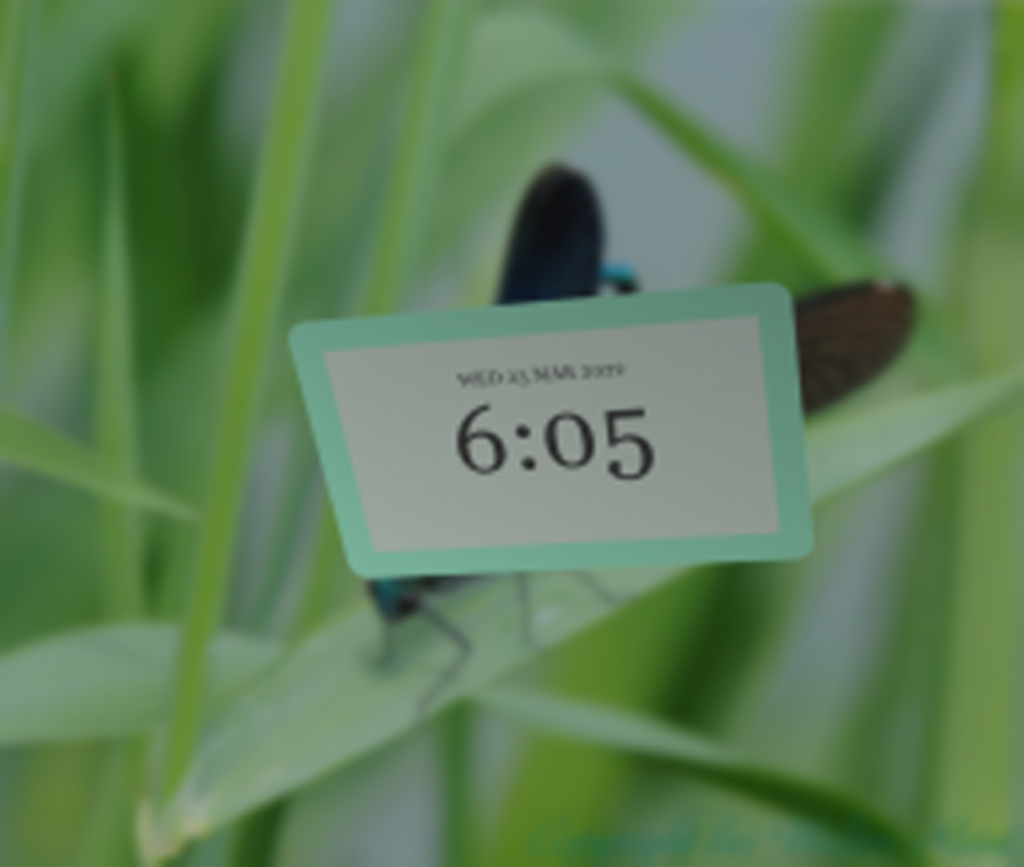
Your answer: **6:05**
